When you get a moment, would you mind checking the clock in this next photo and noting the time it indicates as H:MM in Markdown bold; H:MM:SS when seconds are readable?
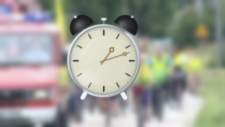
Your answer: **1:12**
